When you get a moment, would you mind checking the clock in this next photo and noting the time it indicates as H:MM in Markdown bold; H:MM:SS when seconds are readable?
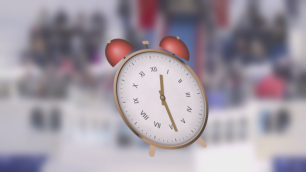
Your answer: **12:29**
